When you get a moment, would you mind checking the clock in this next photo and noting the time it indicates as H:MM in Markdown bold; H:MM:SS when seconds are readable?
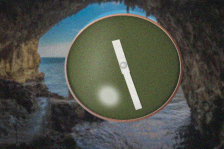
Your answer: **11:27**
